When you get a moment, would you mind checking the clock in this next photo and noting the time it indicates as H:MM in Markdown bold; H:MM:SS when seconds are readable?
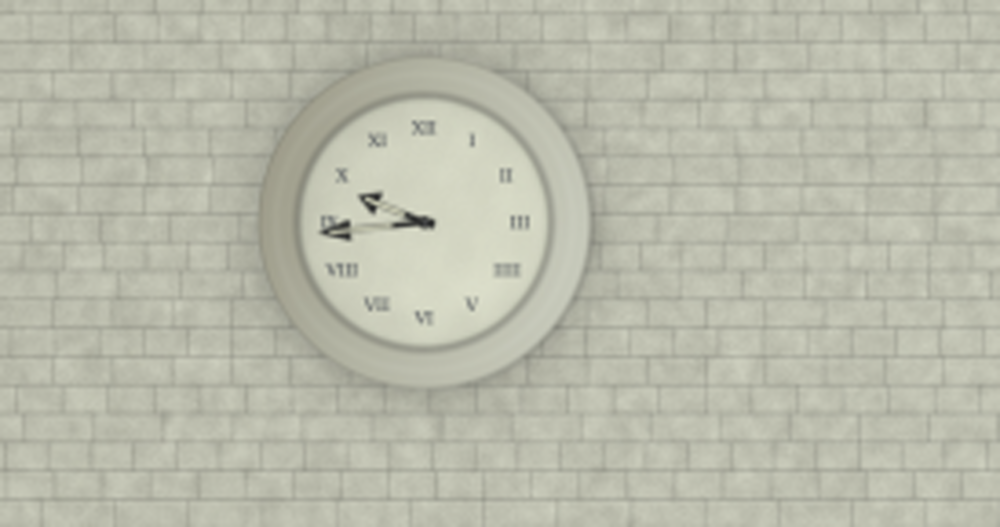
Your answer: **9:44**
